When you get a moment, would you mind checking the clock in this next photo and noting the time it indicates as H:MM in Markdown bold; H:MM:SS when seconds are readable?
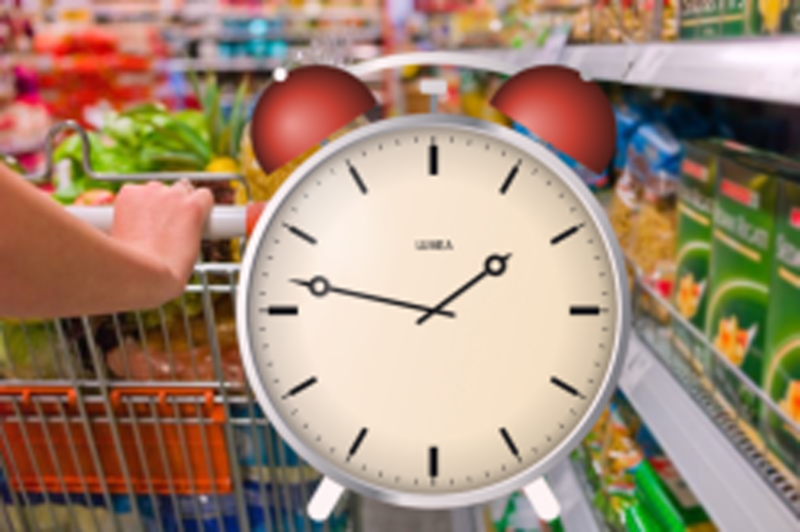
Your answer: **1:47**
